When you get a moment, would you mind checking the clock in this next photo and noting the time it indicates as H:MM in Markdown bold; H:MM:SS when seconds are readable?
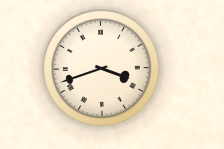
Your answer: **3:42**
